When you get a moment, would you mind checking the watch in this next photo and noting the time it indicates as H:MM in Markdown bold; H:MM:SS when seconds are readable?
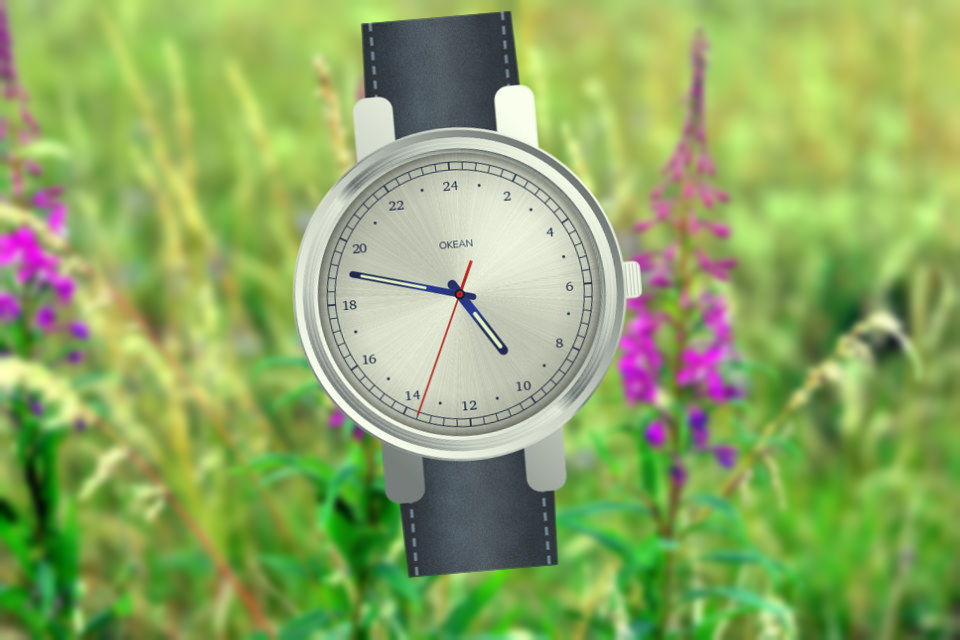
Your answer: **9:47:34**
